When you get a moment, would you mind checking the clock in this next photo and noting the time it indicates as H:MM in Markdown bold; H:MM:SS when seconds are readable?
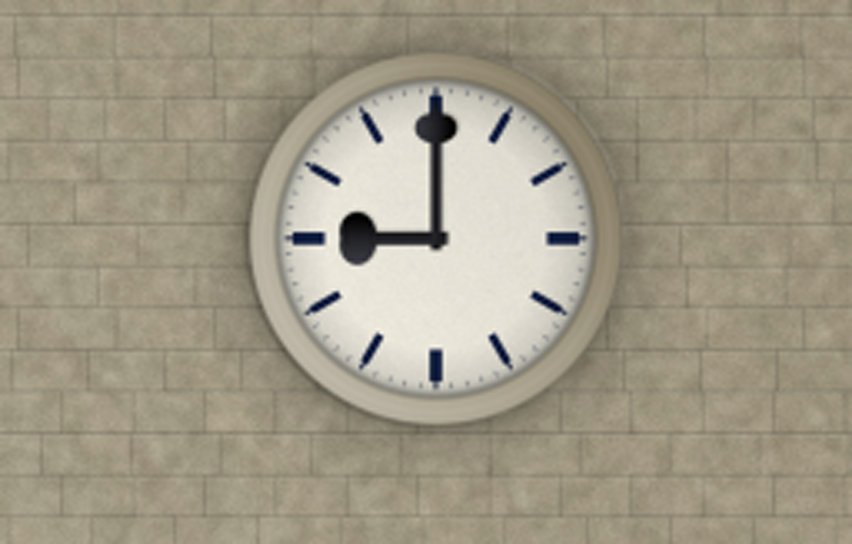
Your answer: **9:00**
